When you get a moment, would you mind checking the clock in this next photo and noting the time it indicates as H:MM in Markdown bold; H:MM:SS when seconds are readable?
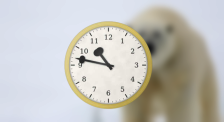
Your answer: **10:47**
